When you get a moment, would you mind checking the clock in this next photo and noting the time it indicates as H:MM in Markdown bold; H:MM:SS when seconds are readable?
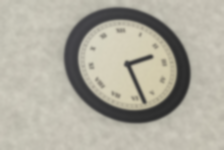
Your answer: **2:28**
